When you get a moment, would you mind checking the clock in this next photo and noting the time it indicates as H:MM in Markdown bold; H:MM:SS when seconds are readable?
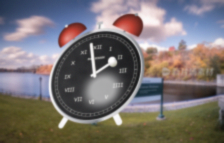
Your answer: **1:58**
